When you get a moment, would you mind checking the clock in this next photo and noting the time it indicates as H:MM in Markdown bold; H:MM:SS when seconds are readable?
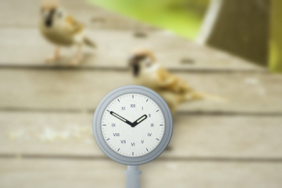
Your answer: **1:50**
